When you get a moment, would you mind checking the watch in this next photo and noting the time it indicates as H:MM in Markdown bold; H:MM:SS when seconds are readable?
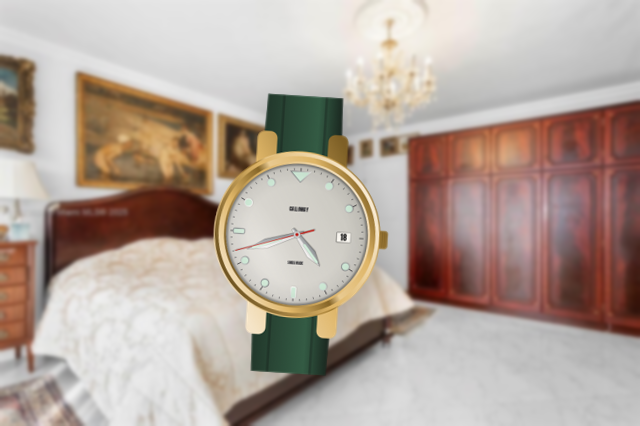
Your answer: **4:41:42**
